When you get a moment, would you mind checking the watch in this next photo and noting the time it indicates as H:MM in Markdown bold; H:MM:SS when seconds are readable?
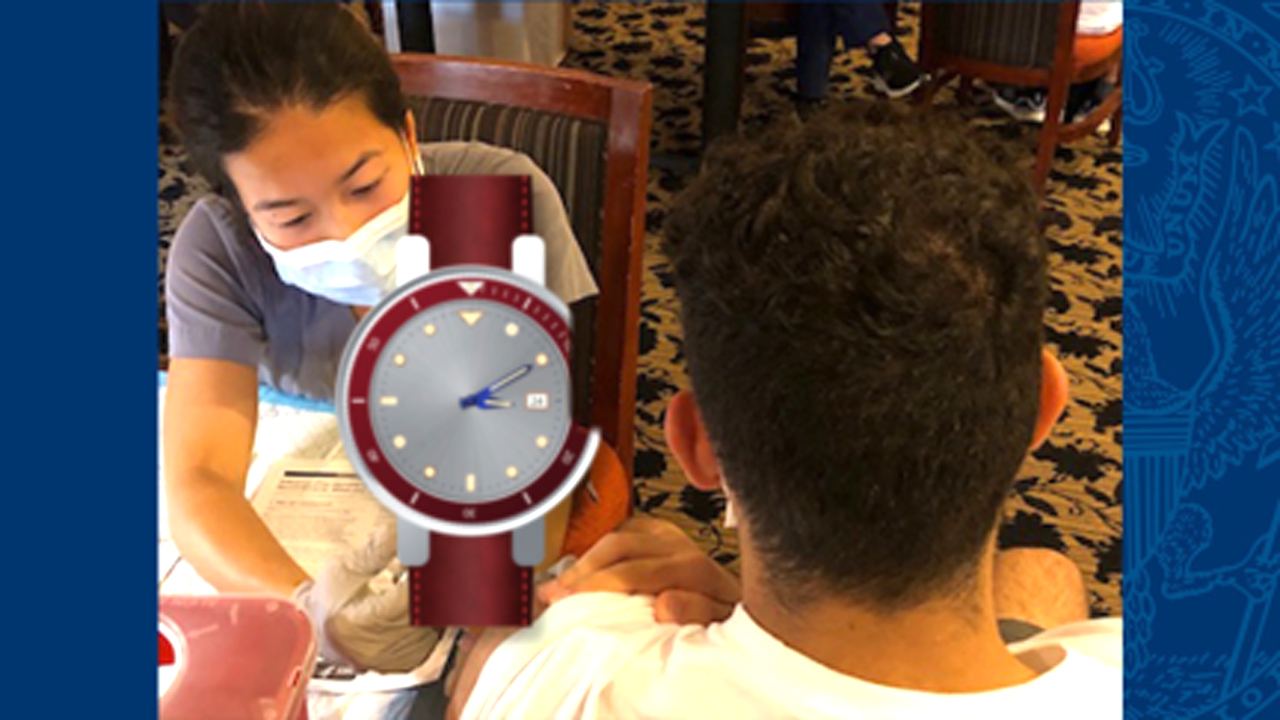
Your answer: **3:10**
